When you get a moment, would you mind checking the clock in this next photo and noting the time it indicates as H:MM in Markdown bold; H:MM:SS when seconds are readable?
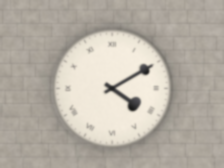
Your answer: **4:10**
